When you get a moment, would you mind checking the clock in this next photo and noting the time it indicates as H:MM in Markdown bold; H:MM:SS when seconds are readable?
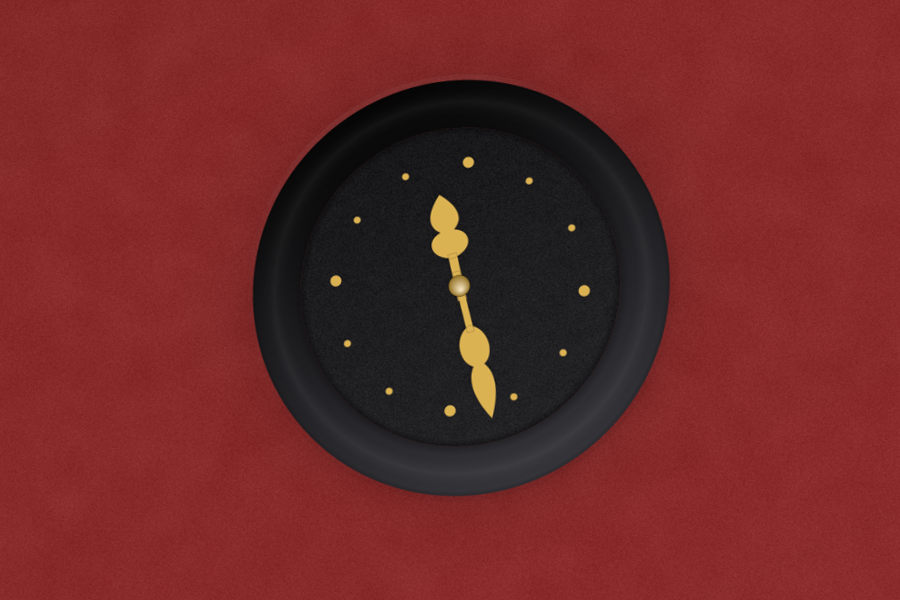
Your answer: **11:27**
